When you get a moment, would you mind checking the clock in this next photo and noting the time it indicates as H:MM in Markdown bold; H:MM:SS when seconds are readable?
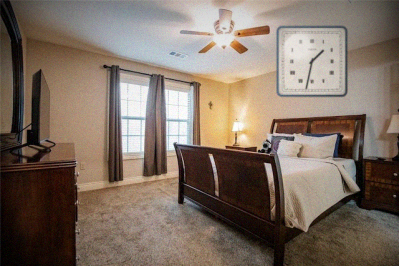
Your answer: **1:32**
